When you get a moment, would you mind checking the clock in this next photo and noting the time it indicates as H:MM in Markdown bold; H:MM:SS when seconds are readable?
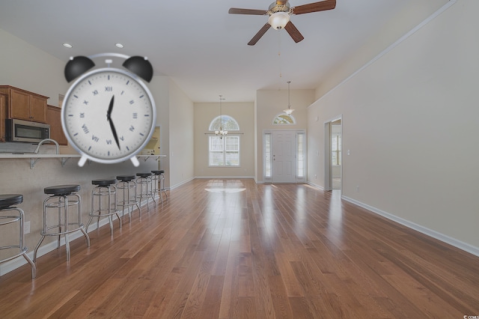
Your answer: **12:27**
